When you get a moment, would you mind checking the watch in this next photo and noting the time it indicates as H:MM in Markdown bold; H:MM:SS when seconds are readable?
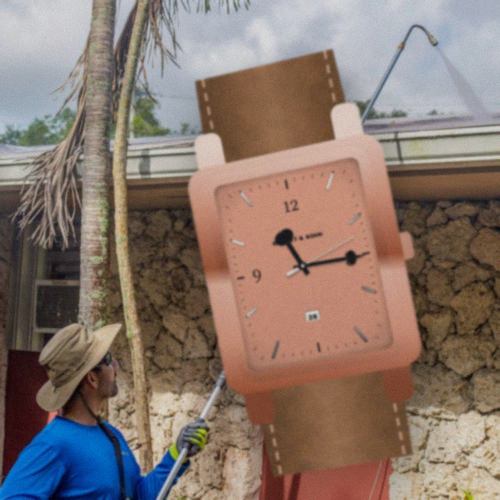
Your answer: **11:15:12**
